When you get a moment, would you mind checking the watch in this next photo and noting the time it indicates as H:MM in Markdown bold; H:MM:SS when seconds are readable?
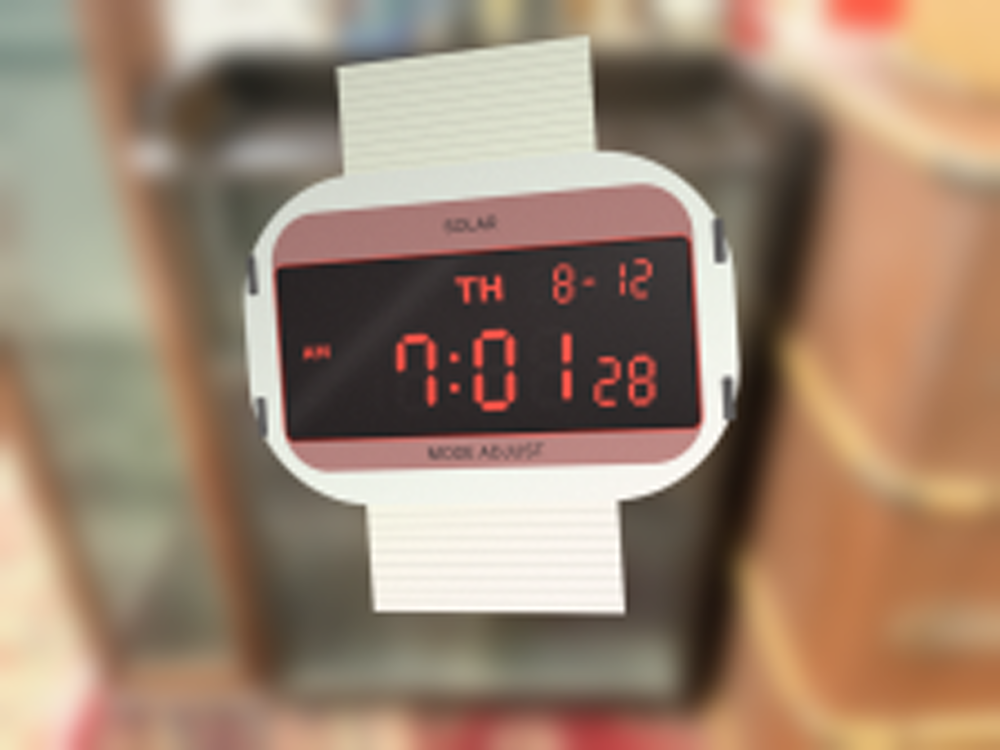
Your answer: **7:01:28**
